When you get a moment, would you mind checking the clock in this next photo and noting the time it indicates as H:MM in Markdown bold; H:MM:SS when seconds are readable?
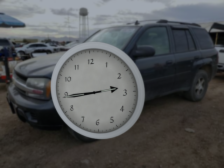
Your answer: **2:44**
